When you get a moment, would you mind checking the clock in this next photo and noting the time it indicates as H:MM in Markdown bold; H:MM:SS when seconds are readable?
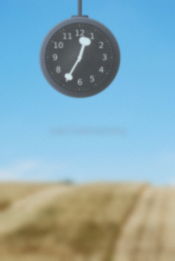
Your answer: **12:35**
